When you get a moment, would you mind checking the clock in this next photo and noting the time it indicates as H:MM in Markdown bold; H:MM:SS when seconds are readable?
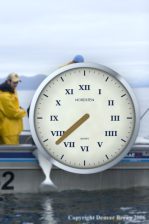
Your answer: **7:38**
